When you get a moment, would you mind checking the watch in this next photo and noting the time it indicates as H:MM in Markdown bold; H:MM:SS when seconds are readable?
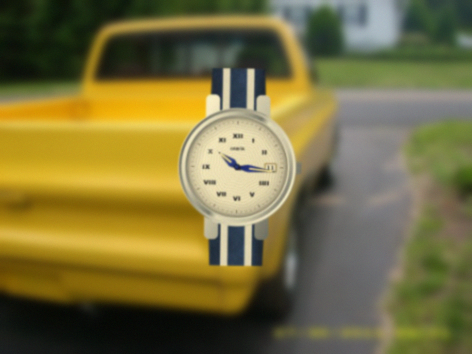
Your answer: **10:16**
